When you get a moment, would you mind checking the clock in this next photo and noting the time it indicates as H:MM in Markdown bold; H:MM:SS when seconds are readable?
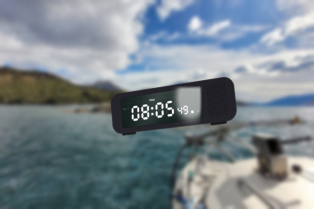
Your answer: **8:05:49**
